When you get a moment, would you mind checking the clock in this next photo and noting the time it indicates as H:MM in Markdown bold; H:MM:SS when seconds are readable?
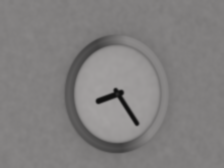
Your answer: **8:24**
